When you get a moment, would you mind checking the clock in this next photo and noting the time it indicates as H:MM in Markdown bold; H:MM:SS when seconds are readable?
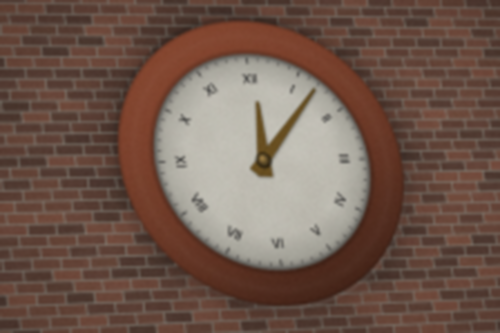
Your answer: **12:07**
